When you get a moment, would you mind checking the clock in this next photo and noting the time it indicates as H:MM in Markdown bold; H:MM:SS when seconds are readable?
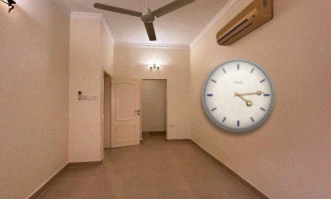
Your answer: **4:14**
